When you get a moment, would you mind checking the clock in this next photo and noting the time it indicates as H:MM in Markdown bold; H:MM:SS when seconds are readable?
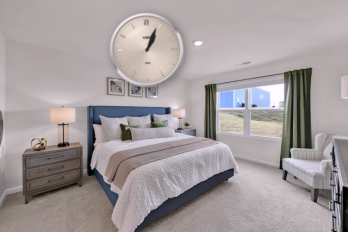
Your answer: **1:04**
